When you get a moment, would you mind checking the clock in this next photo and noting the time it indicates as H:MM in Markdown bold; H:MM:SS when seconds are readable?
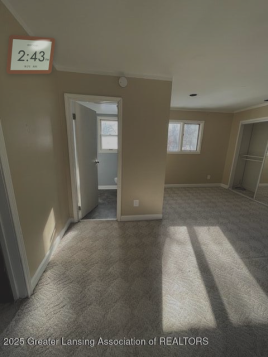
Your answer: **2:43**
